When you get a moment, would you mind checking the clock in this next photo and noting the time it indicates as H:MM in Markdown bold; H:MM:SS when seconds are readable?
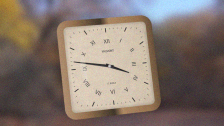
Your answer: **3:47**
